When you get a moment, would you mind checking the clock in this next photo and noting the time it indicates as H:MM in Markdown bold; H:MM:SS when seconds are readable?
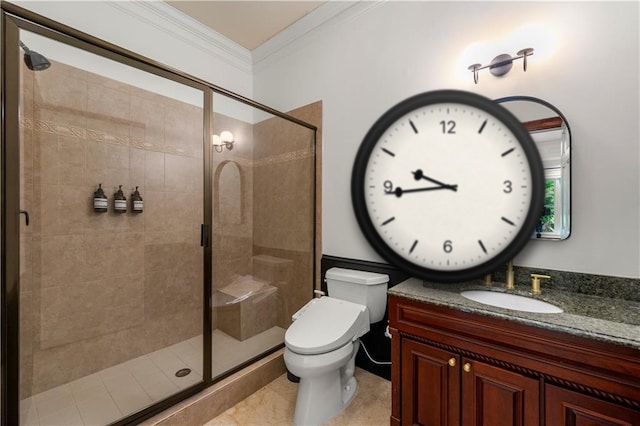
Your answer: **9:44**
